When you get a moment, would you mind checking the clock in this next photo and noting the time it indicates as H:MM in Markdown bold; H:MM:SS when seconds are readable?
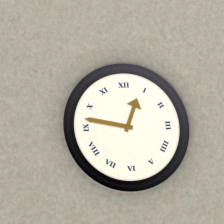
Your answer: **12:47**
